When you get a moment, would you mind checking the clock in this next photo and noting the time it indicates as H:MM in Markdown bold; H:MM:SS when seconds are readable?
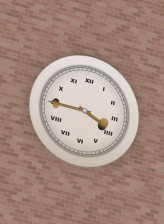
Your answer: **3:45**
